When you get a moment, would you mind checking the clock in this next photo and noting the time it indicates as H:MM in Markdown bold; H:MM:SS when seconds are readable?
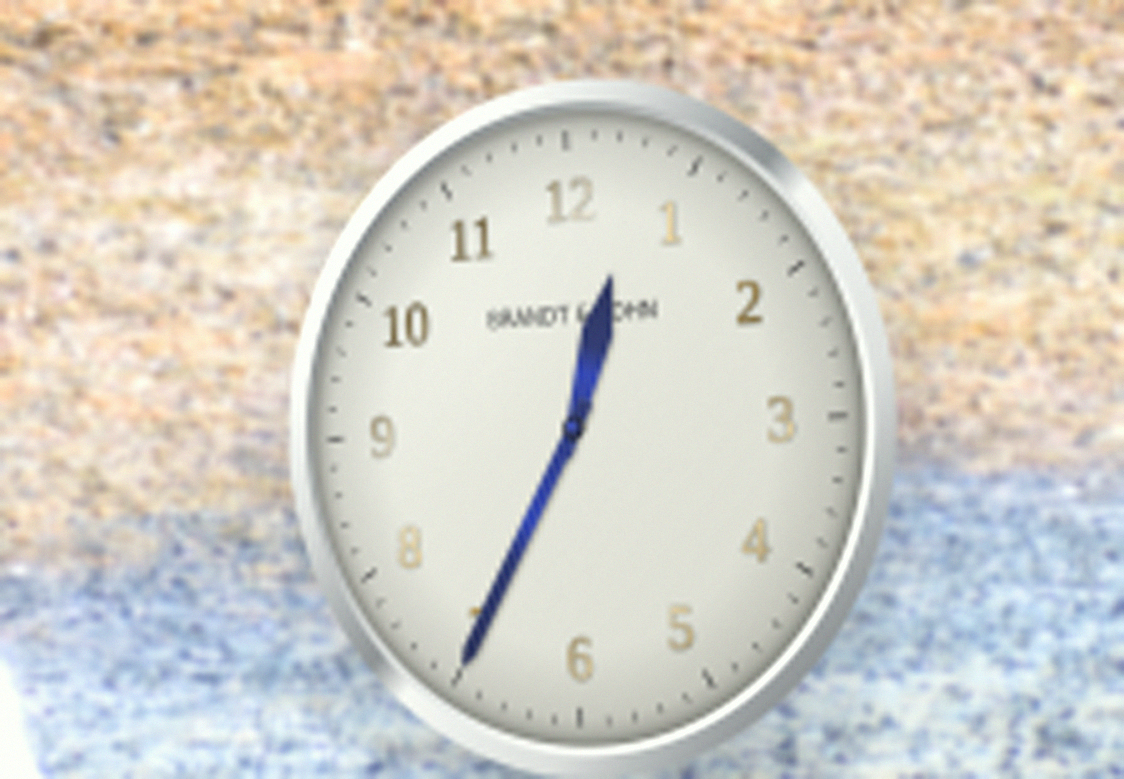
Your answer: **12:35**
